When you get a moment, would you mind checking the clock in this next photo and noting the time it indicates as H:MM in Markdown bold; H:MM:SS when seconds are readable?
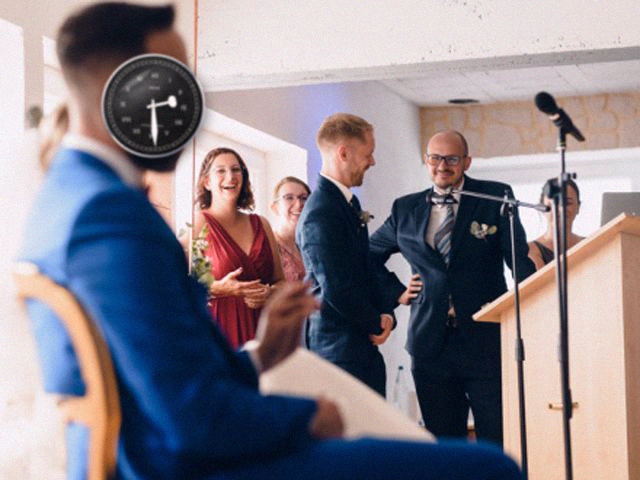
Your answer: **2:29**
